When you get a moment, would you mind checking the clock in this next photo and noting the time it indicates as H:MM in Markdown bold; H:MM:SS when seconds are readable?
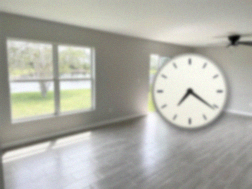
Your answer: **7:21**
